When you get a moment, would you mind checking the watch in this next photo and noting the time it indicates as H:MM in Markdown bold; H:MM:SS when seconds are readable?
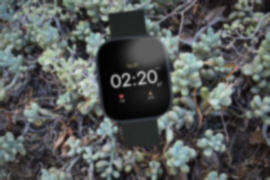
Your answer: **2:20**
